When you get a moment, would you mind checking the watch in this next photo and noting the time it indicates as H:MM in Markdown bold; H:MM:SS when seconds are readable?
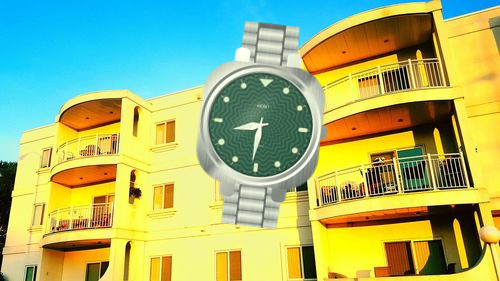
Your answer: **8:31**
